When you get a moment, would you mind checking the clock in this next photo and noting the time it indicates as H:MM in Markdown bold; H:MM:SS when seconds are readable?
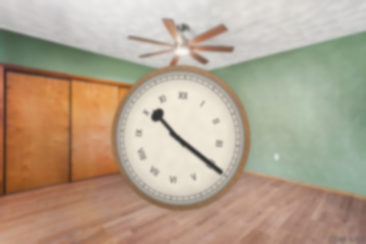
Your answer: **10:20**
